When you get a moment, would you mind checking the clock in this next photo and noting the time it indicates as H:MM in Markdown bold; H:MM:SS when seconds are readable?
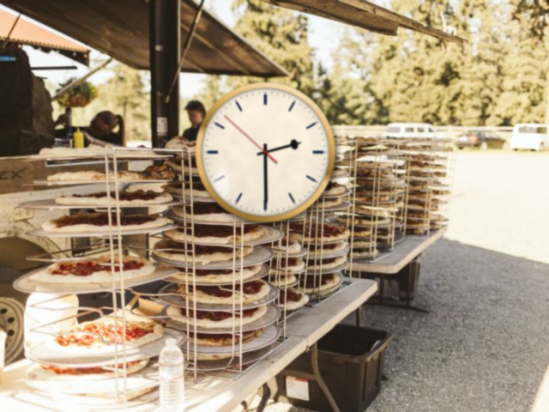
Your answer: **2:29:52**
